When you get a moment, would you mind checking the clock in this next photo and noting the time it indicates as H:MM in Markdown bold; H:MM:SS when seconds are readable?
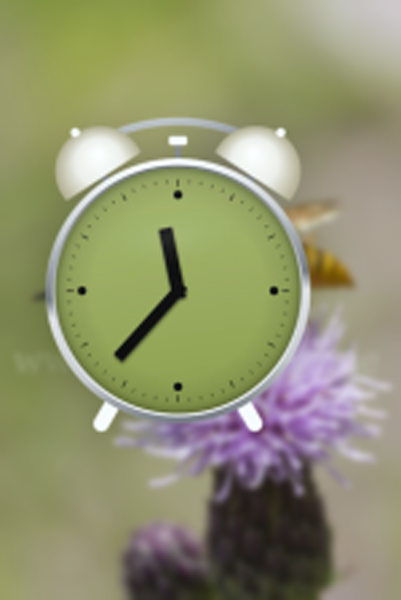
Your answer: **11:37**
